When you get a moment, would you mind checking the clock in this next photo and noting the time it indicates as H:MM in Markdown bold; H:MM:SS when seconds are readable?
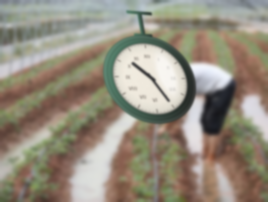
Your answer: **10:25**
